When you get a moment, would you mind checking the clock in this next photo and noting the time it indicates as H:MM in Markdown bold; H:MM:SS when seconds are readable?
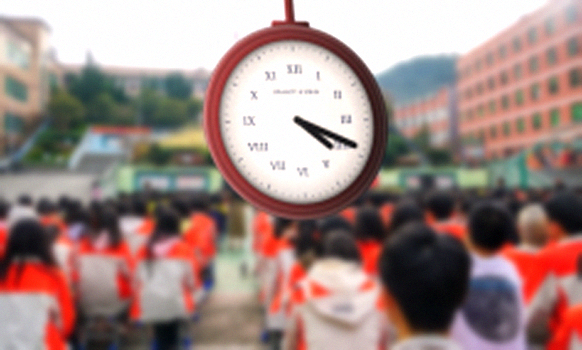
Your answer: **4:19**
